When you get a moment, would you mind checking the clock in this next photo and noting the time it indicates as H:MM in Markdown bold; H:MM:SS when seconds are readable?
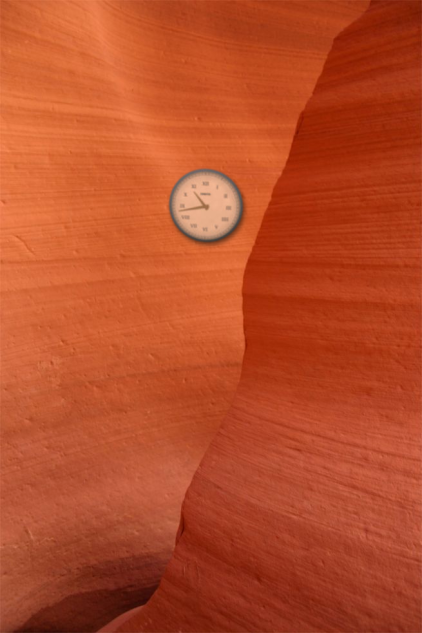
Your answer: **10:43**
